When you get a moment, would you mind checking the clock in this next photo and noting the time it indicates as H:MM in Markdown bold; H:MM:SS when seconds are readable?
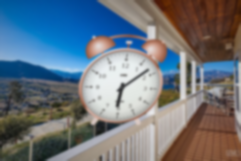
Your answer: **6:08**
